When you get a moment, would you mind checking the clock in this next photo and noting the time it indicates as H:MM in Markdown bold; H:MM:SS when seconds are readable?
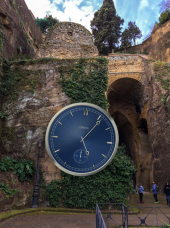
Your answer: **5:06**
